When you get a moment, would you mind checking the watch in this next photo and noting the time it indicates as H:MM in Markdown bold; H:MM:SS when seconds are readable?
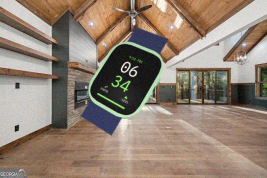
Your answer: **6:34**
